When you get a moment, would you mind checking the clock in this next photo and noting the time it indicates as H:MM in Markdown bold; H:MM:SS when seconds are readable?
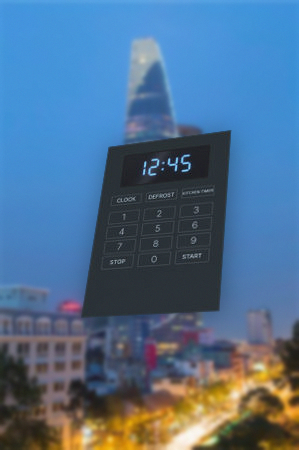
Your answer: **12:45**
